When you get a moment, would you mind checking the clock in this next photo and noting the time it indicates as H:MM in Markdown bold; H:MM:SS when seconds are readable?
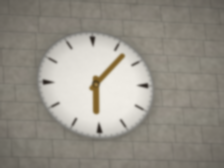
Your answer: **6:07**
